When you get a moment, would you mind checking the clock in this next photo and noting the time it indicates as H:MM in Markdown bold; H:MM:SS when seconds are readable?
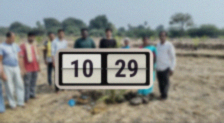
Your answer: **10:29**
